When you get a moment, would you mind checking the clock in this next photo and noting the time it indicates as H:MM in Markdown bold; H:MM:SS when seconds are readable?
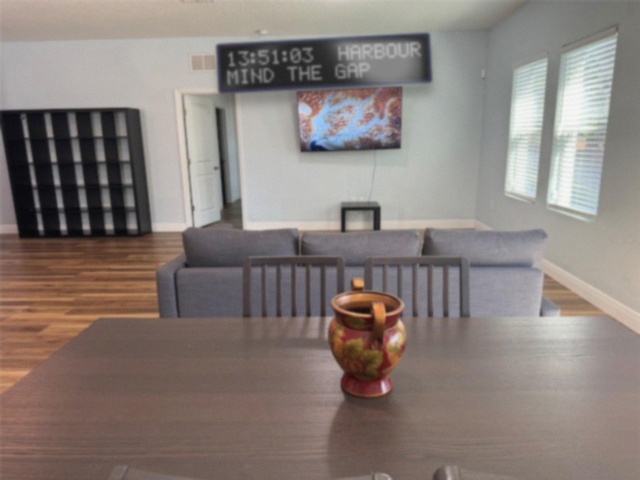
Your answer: **13:51:03**
